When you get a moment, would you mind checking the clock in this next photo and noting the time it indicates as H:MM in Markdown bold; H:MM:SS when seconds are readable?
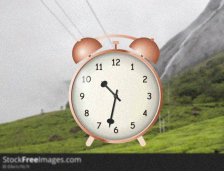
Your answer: **10:32**
